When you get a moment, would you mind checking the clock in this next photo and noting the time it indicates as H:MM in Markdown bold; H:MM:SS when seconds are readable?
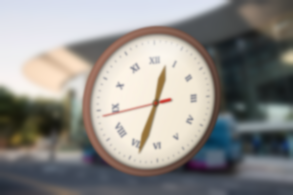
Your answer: **12:33:44**
